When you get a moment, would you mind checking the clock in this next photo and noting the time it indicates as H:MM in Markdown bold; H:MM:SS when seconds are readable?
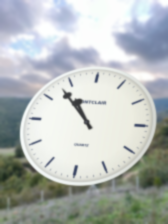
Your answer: **10:53**
